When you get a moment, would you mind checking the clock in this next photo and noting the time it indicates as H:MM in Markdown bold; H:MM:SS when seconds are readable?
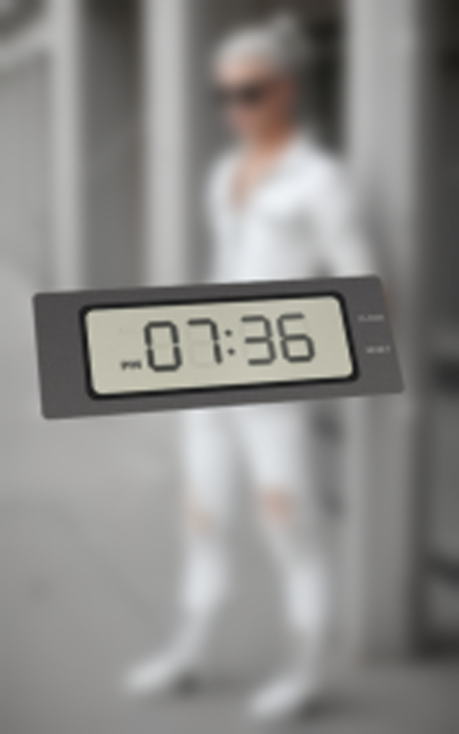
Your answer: **7:36**
